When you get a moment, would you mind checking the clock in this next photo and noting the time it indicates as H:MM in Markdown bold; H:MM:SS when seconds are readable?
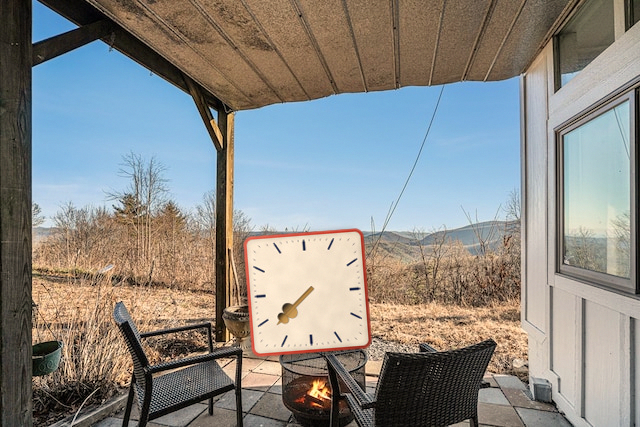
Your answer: **7:38**
